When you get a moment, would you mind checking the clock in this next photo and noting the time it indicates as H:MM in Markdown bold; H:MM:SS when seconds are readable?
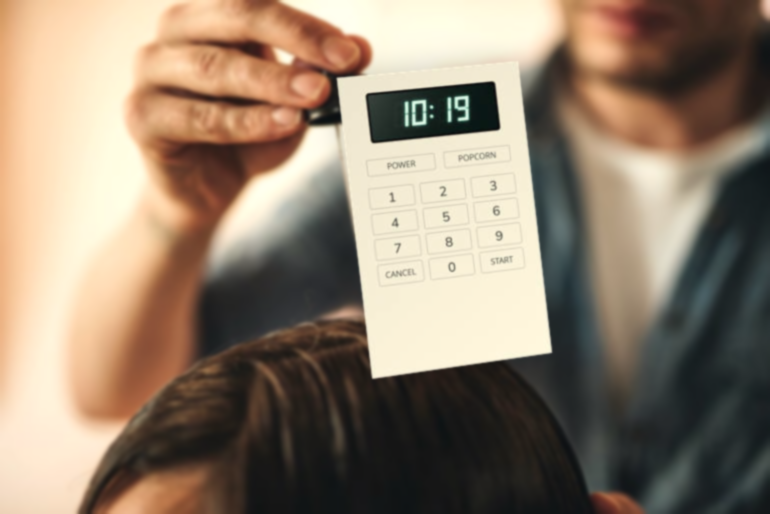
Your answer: **10:19**
